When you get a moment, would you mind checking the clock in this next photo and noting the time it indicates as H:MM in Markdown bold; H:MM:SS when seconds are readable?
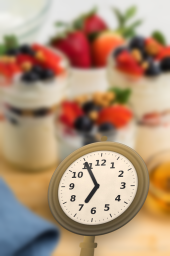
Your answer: **6:55**
